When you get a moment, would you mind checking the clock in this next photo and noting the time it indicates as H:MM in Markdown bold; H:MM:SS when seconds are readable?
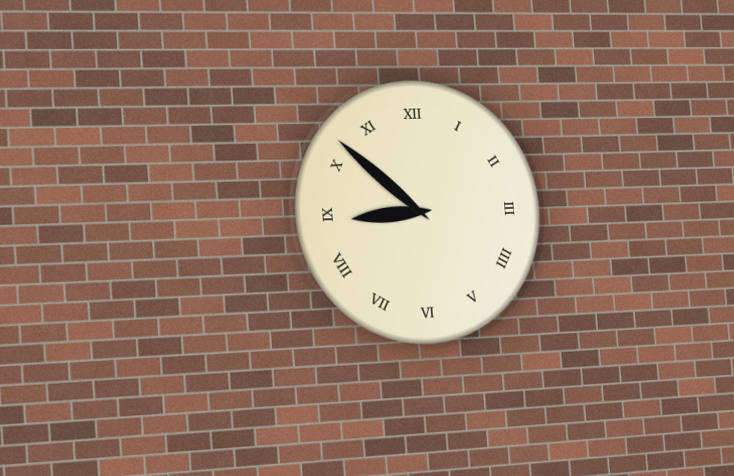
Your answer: **8:52**
